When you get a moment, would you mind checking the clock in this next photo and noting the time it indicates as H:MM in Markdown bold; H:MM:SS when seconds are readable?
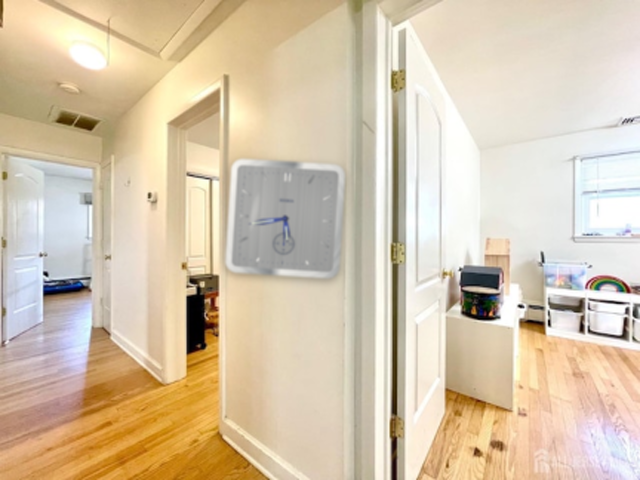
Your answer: **5:43**
